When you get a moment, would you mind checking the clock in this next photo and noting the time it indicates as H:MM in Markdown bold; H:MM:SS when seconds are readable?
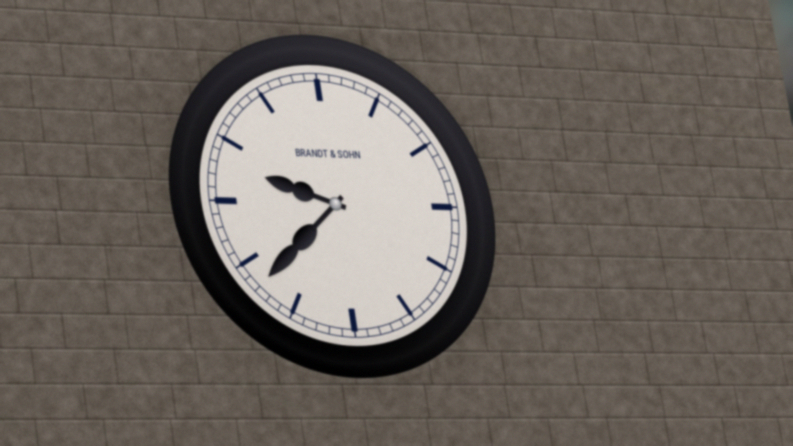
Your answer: **9:38**
